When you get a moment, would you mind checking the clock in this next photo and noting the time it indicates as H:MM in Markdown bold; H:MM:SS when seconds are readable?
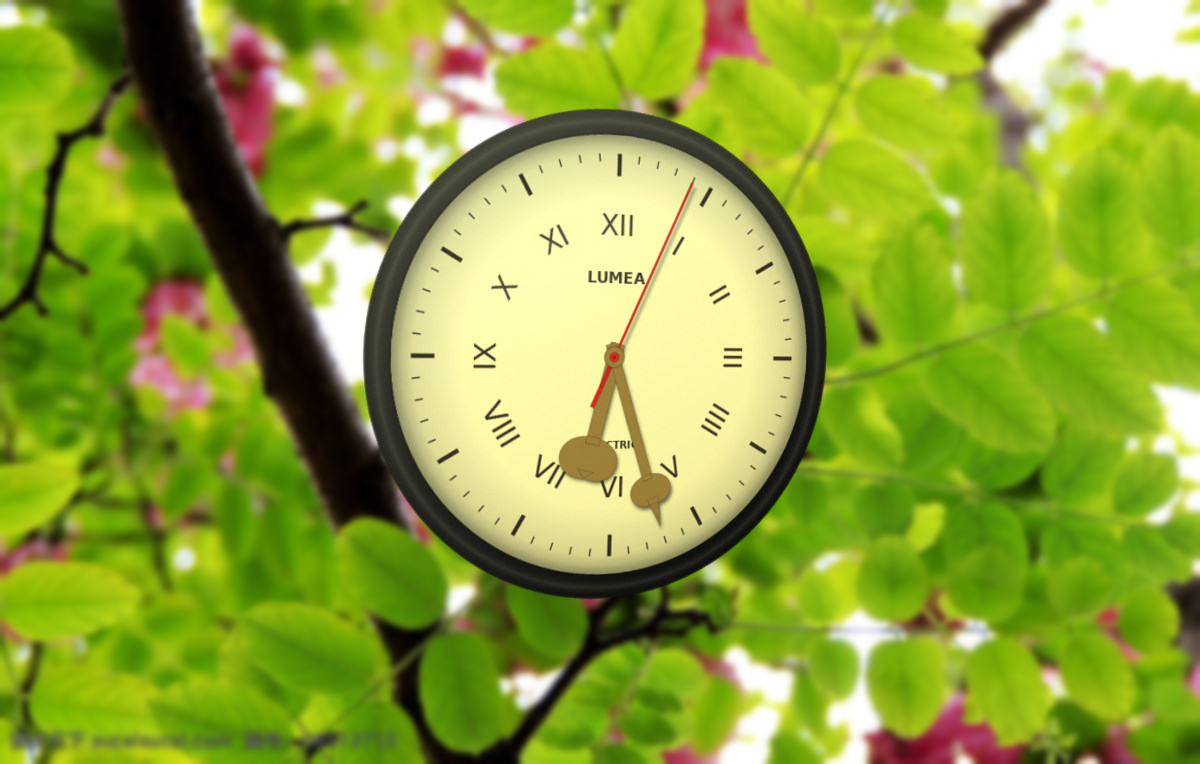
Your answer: **6:27:04**
